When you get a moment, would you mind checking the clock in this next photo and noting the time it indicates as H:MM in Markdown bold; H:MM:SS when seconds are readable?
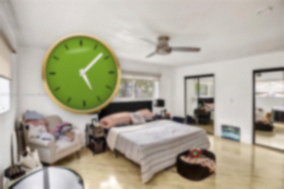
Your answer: **5:08**
